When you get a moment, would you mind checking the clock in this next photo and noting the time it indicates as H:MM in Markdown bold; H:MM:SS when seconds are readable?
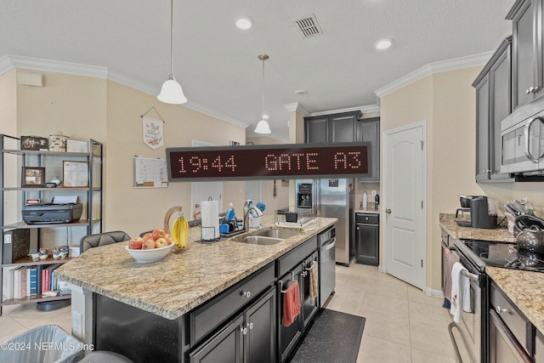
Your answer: **19:44**
